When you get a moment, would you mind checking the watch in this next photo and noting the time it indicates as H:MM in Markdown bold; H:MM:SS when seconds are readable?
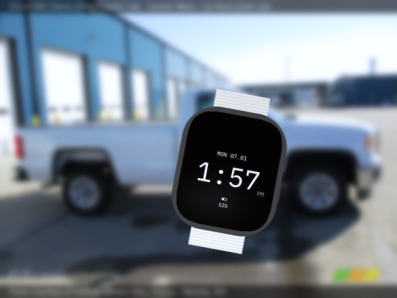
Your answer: **1:57**
